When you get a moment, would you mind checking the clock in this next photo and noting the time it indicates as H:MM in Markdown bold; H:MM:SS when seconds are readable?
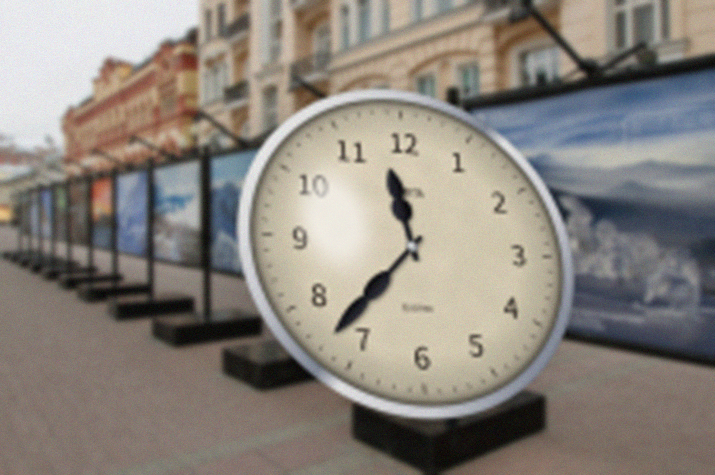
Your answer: **11:37**
